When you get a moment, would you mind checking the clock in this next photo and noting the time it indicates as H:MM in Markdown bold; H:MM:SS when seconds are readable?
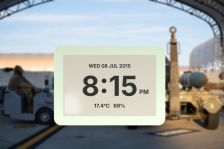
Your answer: **8:15**
